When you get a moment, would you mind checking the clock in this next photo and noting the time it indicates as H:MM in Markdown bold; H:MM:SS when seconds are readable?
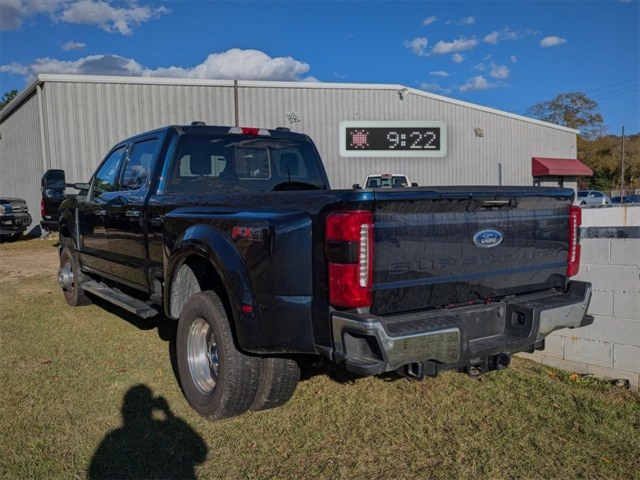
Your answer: **9:22**
